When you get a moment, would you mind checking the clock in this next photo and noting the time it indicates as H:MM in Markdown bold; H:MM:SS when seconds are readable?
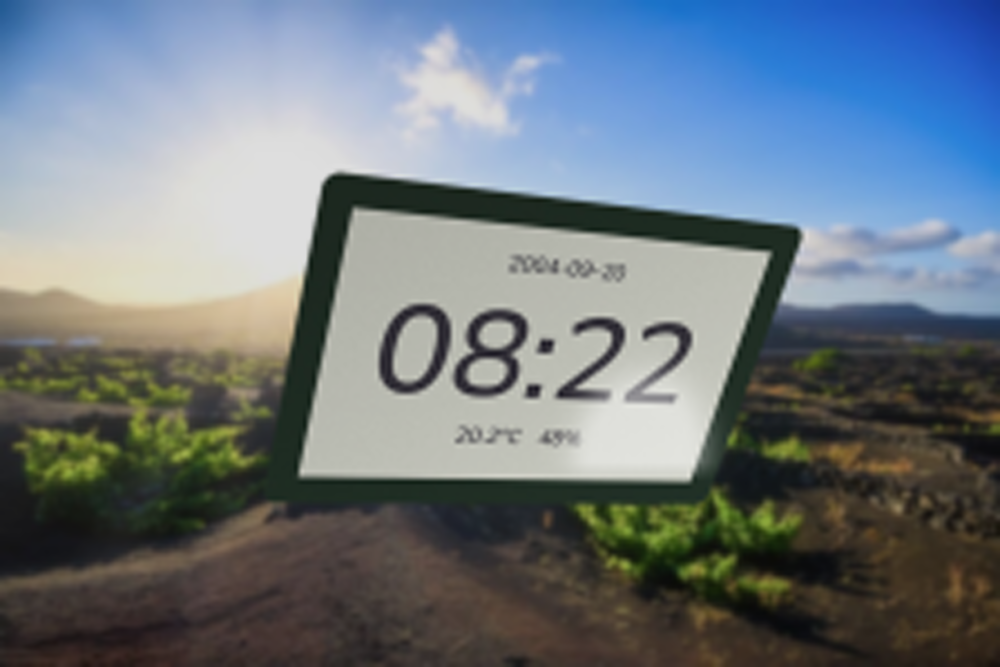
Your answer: **8:22**
